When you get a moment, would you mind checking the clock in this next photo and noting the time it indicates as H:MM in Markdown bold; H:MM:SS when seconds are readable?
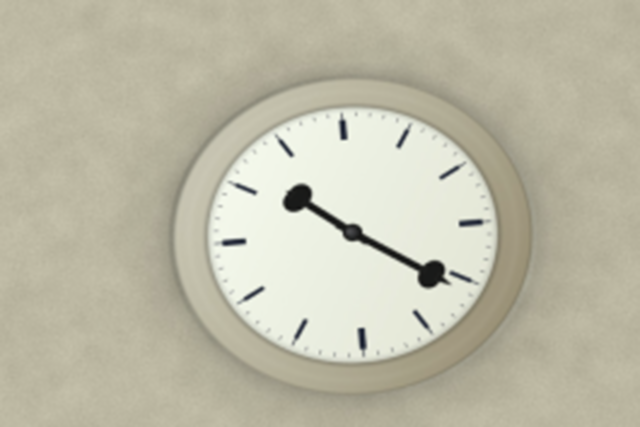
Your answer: **10:21**
